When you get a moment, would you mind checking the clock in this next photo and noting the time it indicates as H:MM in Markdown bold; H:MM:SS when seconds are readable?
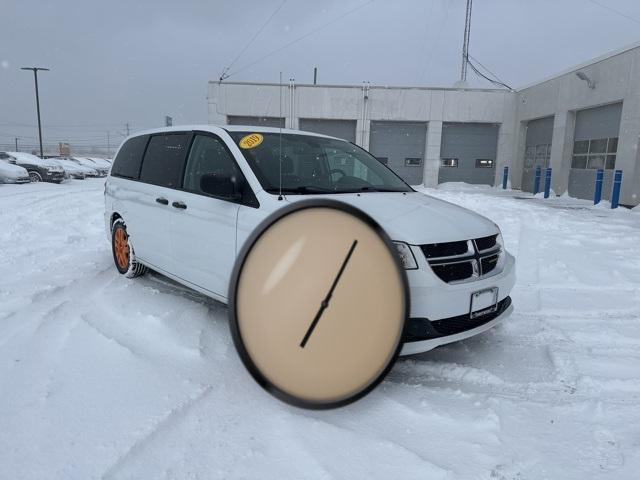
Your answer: **7:05**
